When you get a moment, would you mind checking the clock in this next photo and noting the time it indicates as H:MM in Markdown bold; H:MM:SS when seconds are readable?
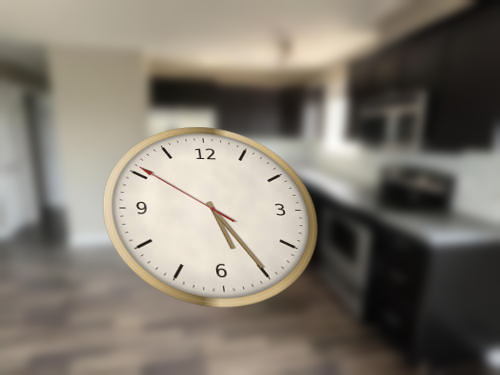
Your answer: **5:24:51**
